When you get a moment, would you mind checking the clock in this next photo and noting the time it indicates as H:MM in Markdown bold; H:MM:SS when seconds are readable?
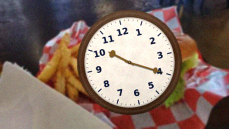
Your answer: **10:20**
